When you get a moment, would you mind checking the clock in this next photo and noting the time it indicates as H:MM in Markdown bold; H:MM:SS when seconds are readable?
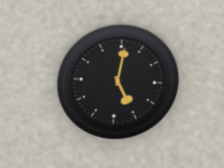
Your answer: **5:01**
